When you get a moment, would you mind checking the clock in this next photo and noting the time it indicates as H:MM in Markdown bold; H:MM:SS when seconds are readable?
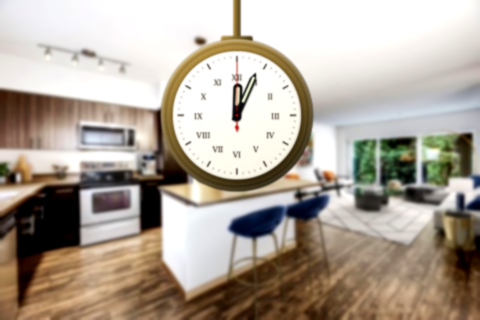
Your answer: **12:04:00**
